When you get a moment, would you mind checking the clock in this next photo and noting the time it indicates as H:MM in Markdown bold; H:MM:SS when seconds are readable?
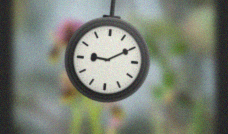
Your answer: **9:10**
